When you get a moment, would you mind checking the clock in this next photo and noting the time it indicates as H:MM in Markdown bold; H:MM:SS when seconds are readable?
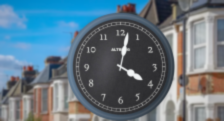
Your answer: **4:02**
